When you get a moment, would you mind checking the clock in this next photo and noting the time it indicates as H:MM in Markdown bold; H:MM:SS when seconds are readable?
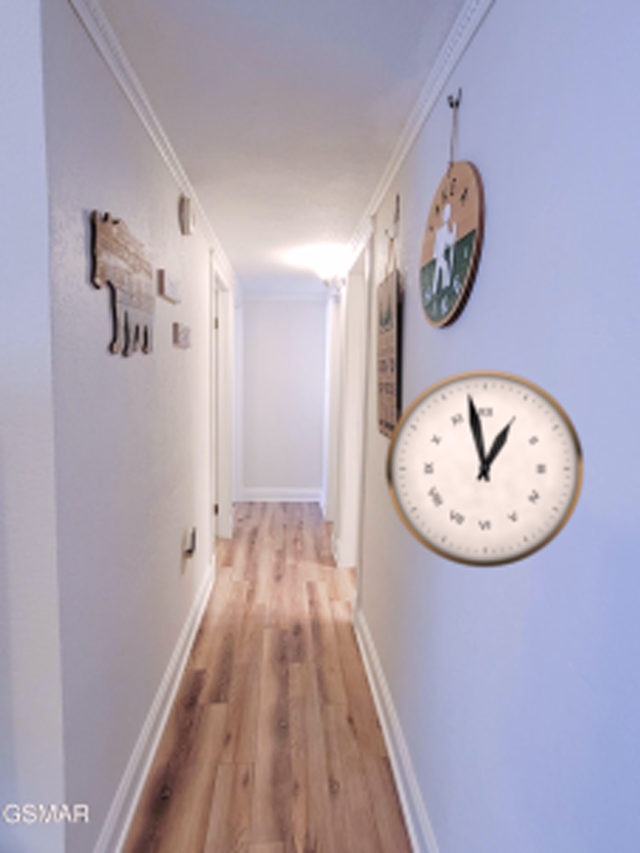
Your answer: **12:58**
